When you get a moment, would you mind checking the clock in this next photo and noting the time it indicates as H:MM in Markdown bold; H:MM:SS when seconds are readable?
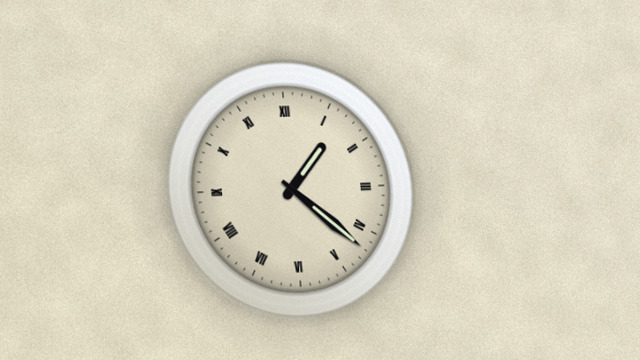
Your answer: **1:22**
